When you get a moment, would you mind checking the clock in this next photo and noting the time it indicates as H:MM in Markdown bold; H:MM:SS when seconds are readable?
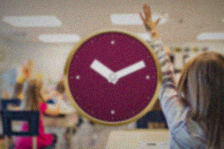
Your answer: **10:11**
